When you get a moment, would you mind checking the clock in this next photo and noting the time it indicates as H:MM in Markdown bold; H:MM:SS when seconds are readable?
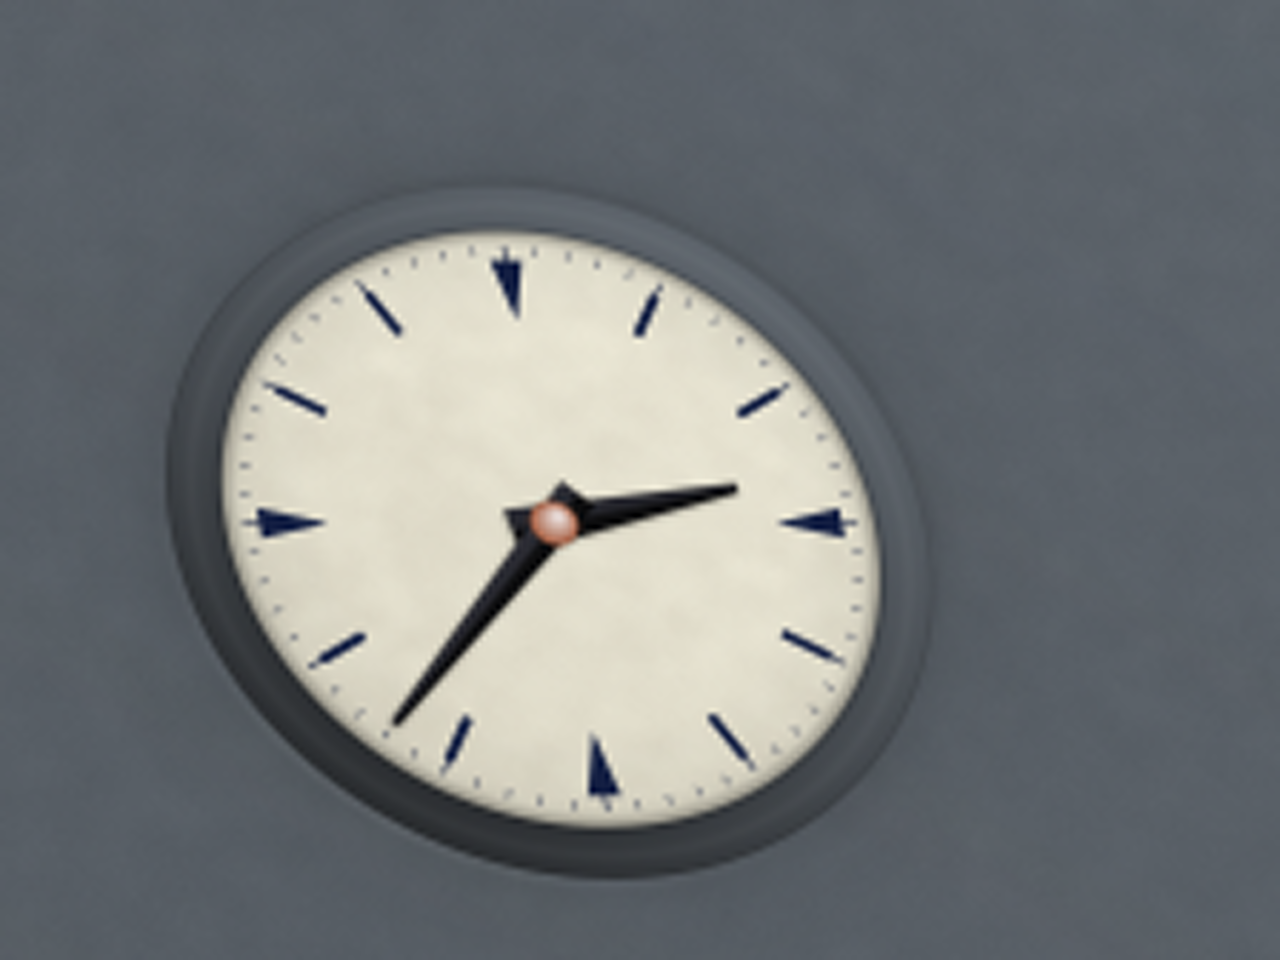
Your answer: **2:37**
